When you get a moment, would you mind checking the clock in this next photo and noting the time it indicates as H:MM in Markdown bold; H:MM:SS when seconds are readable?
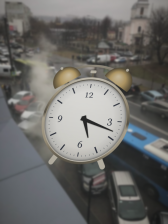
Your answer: **5:18**
